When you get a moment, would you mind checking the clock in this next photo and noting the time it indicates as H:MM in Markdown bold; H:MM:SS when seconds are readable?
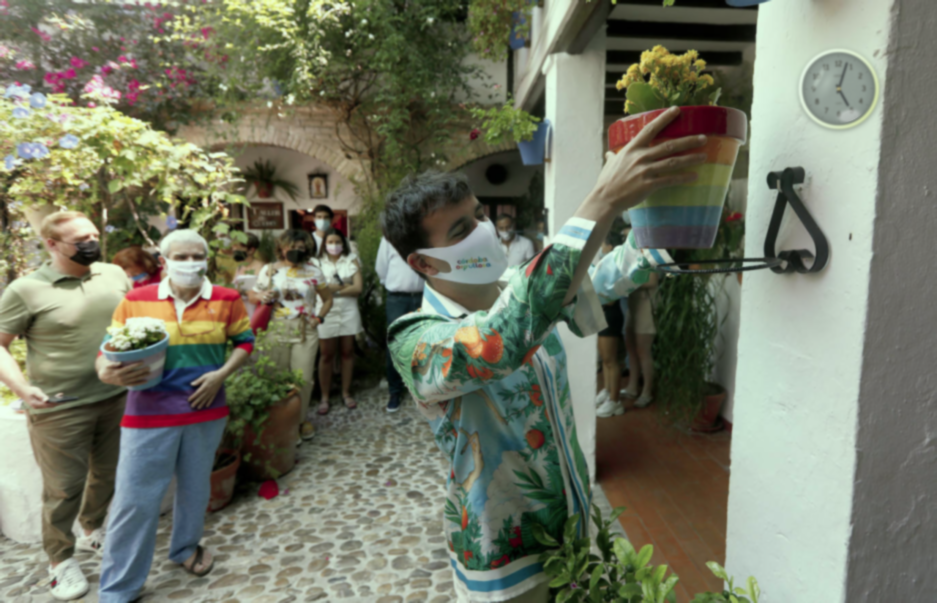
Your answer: **5:03**
